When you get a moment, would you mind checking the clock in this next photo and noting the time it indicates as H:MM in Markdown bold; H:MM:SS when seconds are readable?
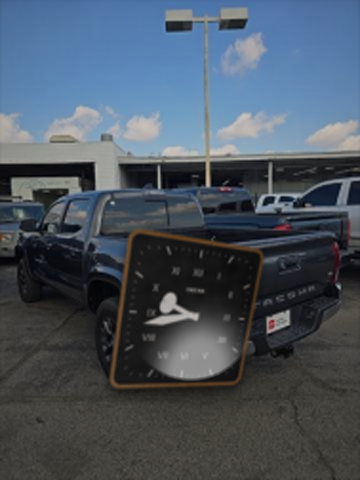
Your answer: **9:43**
